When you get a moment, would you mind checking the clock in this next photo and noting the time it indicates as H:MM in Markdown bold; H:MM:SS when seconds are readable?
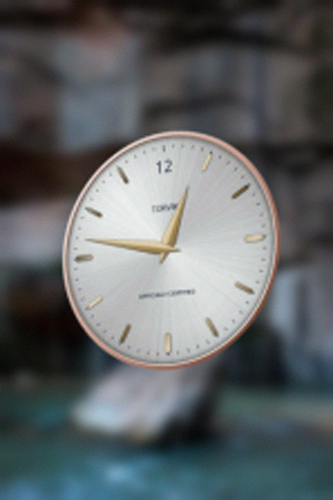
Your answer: **12:47**
